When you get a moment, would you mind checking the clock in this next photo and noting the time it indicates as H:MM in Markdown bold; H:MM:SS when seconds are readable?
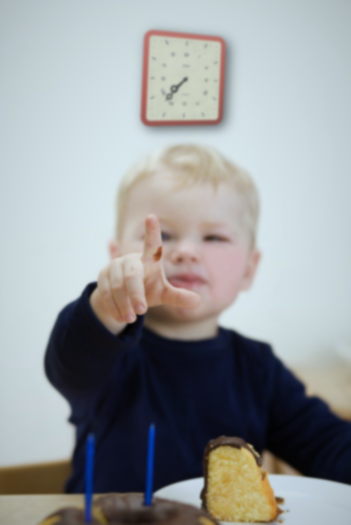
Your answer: **7:37**
